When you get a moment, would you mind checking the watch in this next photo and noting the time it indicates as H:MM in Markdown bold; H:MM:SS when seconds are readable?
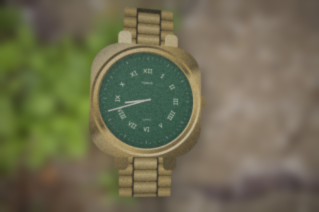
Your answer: **8:42**
